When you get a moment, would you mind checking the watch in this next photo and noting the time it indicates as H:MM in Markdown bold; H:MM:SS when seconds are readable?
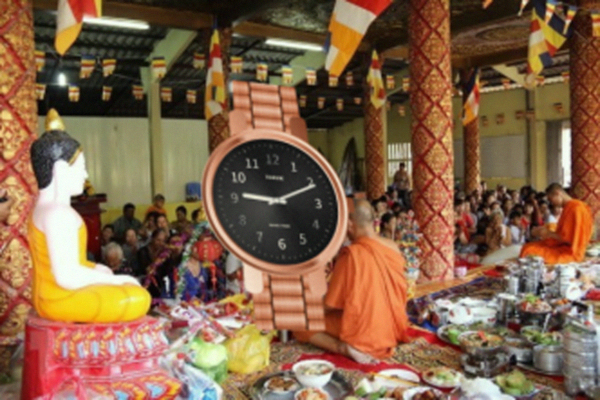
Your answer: **9:11**
